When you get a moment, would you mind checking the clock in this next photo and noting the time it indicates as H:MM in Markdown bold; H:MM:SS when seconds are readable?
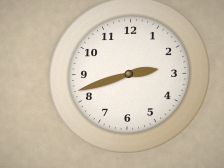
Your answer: **2:42**
